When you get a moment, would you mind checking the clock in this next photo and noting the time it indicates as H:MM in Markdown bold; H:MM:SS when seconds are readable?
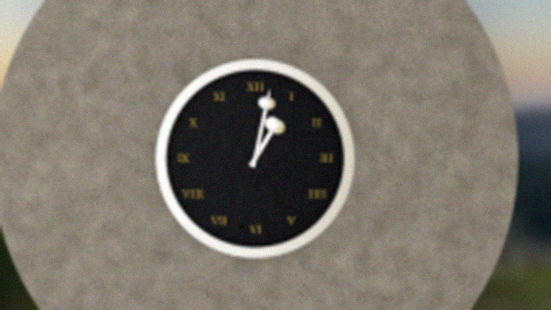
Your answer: **1:02**
